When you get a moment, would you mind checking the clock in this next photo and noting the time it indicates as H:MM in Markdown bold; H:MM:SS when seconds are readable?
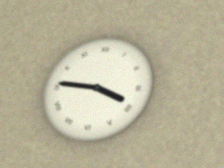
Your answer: **3:46**
